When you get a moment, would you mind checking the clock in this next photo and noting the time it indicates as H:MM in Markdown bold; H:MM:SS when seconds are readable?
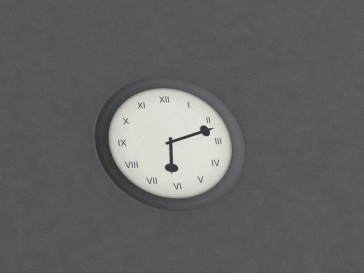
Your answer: **6:12**
